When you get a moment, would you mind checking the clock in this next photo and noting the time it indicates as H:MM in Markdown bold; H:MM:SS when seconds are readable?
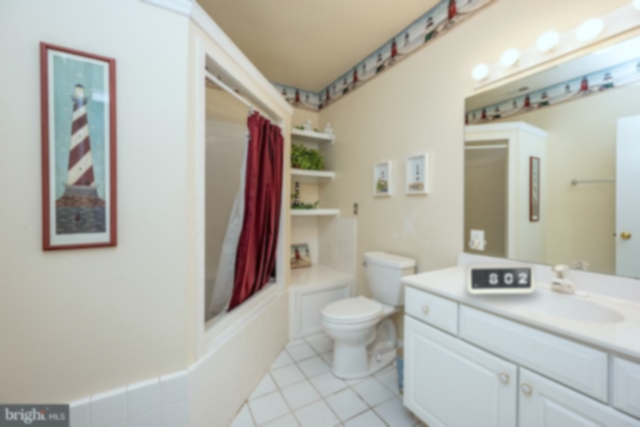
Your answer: **8:02**
